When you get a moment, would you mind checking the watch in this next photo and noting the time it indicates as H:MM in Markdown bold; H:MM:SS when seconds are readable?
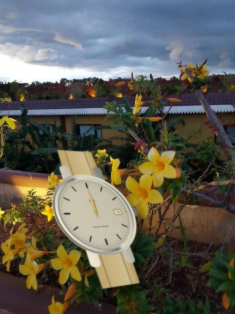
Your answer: **12:00**
